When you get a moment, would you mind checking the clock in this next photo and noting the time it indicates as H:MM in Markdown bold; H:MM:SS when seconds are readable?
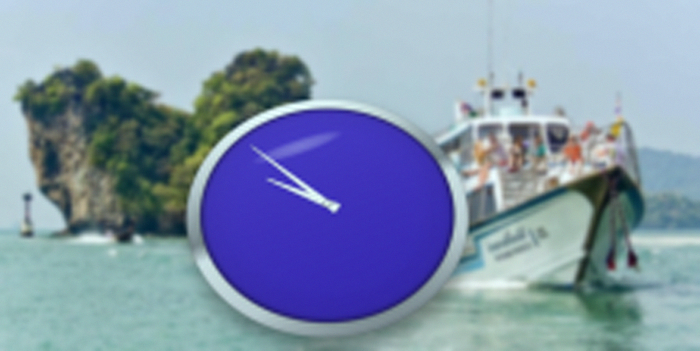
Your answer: **9:52**
